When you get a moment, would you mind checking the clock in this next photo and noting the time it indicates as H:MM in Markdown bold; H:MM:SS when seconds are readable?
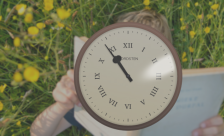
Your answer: **10:54**
